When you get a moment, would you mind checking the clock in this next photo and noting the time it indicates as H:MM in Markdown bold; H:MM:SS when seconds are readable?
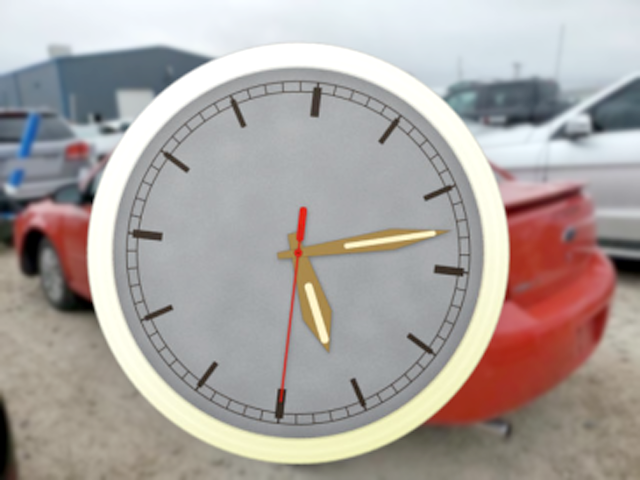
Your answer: **5:12:30**
